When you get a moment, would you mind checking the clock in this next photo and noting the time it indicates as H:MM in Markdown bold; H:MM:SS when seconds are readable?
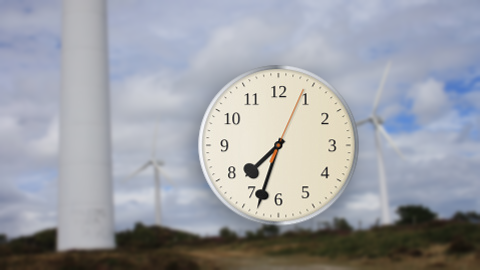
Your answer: **7:33:04**
